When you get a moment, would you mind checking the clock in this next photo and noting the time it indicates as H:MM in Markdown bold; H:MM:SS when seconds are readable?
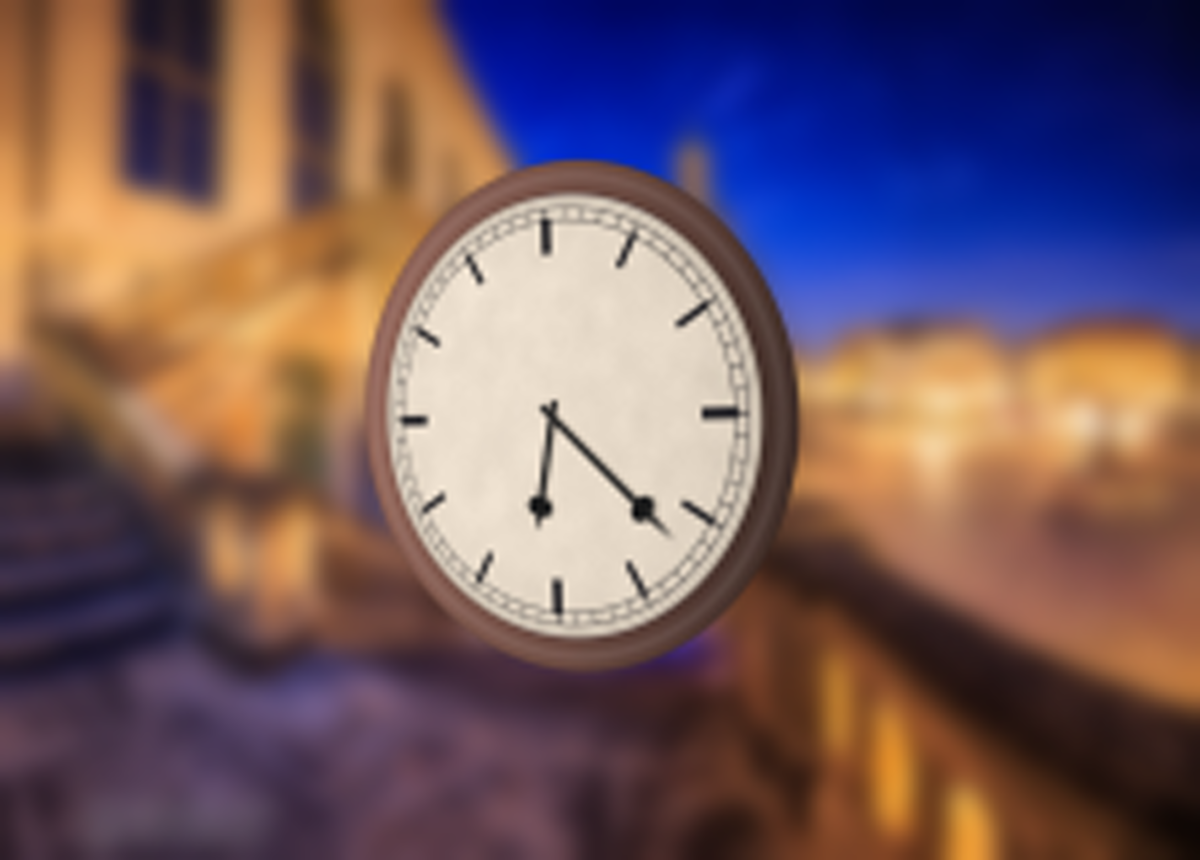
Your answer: **6:22**
